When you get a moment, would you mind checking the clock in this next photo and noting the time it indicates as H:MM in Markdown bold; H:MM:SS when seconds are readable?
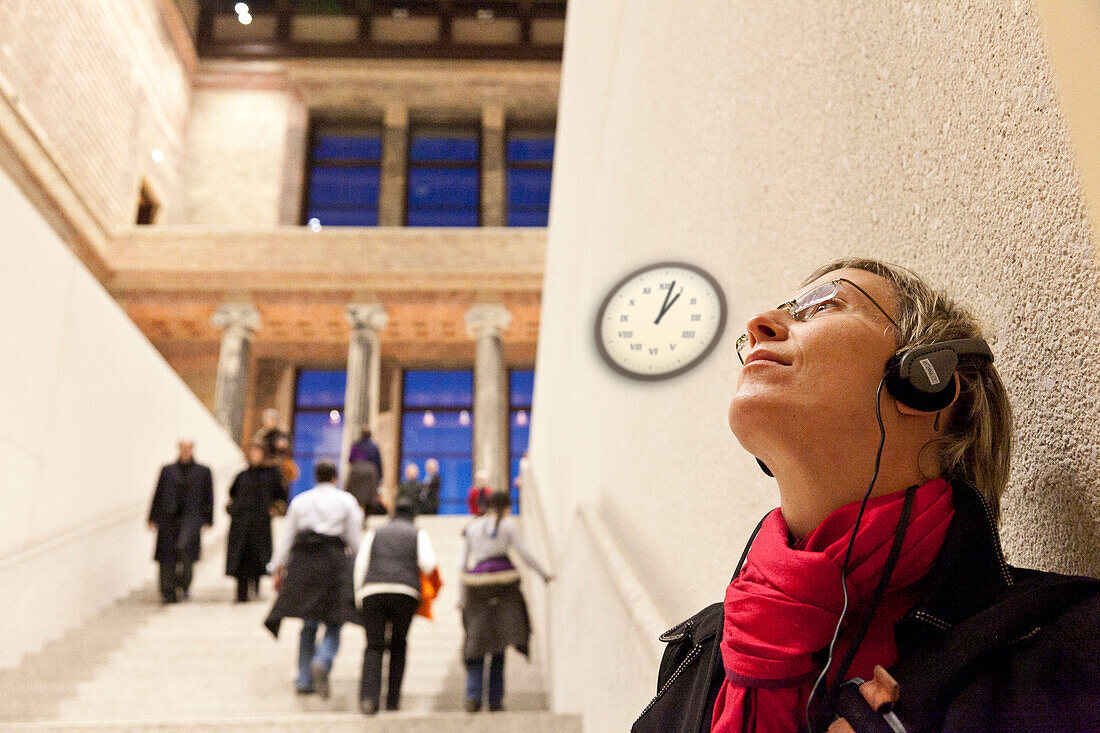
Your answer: **1:02**
